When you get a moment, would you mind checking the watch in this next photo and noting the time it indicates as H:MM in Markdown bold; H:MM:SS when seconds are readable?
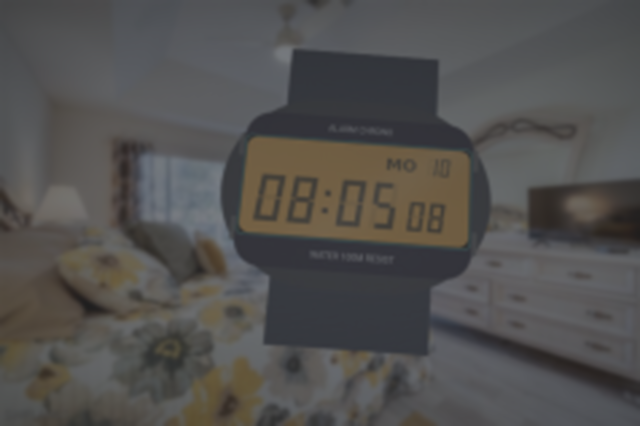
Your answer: **8:05:08**
